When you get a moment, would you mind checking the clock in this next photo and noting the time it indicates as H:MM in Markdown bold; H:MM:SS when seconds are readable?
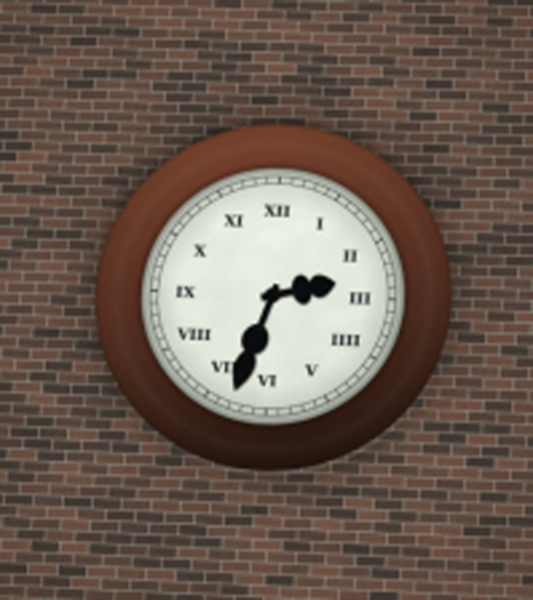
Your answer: **2:33**
